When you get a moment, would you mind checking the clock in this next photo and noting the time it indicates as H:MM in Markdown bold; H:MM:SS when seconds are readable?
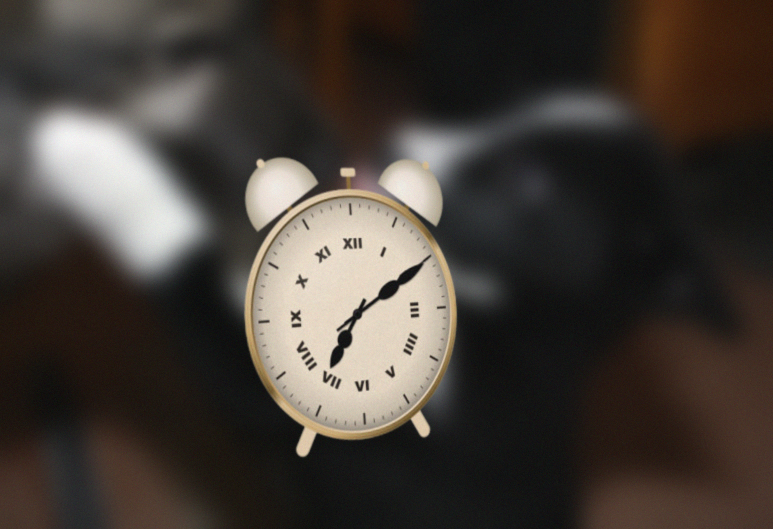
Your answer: **7:10:10**
